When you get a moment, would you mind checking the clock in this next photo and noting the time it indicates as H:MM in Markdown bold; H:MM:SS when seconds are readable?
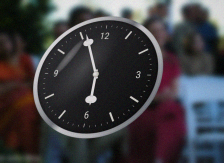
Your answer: **5:56**
